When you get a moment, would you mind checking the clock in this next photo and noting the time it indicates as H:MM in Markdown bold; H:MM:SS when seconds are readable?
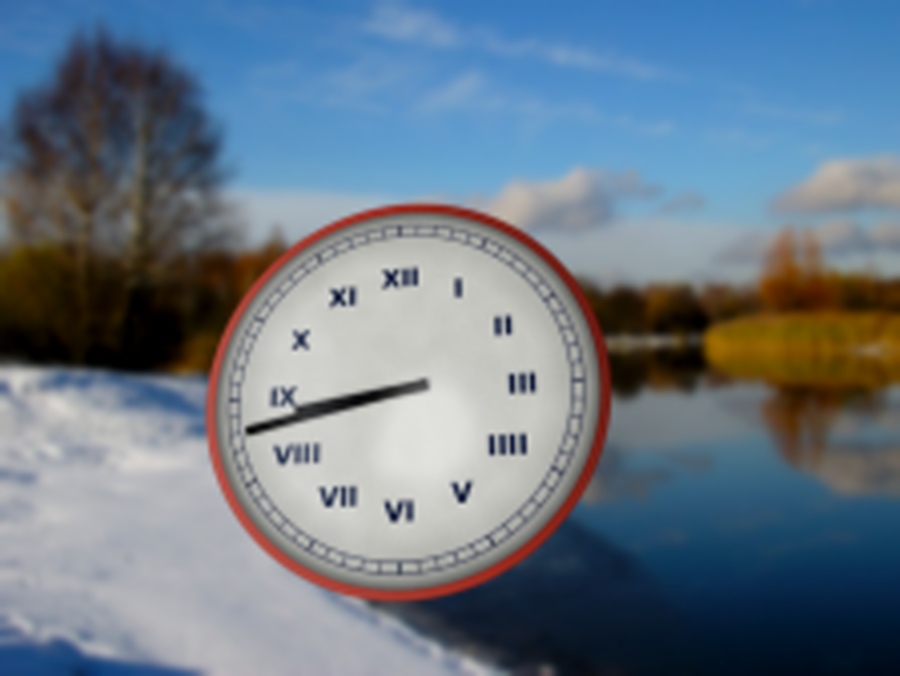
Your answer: **8:43**
